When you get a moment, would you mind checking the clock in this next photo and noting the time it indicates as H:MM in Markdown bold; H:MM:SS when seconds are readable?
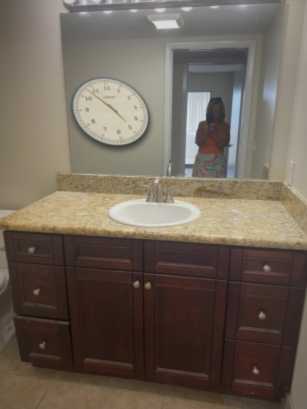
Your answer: **4:53**
